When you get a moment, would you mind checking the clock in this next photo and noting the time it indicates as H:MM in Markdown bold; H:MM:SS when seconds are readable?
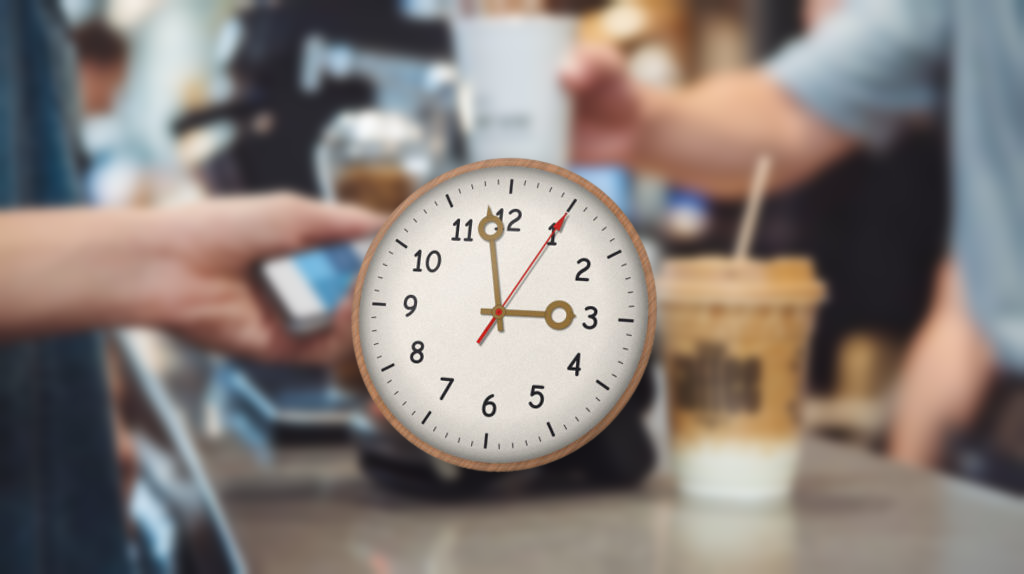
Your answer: **2:58:05**
